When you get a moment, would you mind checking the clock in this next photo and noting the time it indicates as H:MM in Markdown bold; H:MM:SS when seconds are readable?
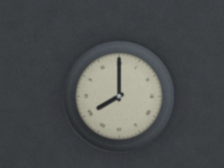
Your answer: **8:00**
